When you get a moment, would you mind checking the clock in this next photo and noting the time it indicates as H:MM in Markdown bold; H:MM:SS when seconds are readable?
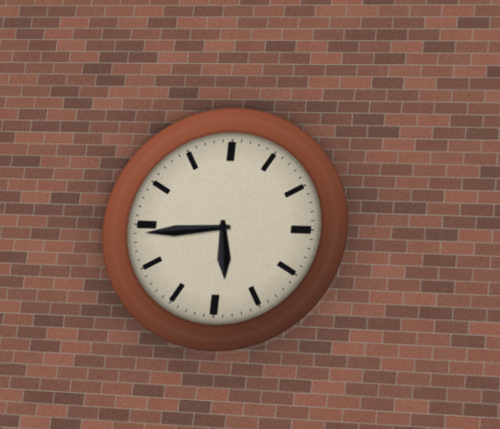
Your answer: **5:44**
